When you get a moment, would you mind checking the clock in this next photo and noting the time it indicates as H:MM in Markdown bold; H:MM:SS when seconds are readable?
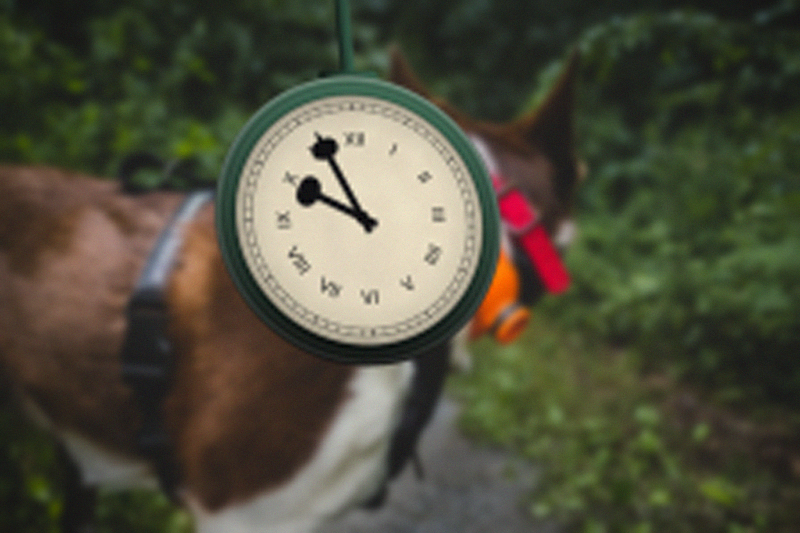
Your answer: **9:56**
